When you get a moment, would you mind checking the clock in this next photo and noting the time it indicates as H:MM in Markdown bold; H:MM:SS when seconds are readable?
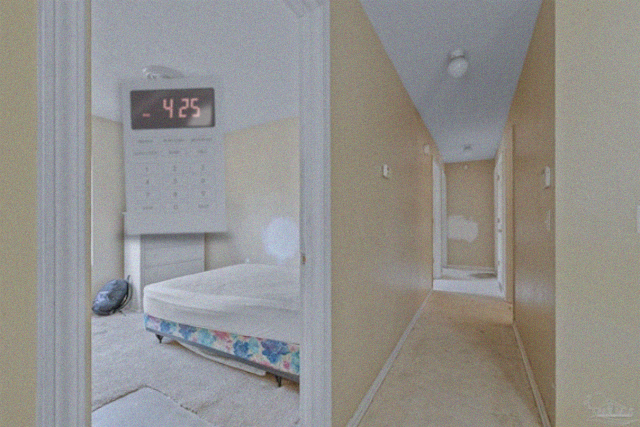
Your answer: **4:25**
